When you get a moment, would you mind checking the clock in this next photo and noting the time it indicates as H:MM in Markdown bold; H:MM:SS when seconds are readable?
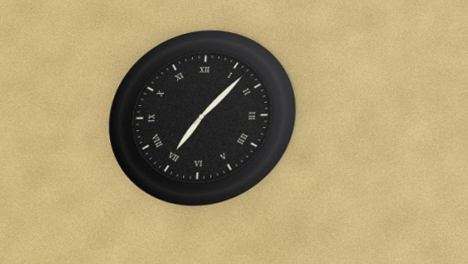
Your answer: **7:07**
